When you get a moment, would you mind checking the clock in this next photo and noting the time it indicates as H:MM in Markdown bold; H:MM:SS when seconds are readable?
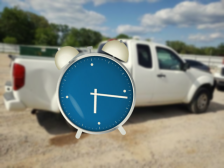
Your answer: **6:17**
